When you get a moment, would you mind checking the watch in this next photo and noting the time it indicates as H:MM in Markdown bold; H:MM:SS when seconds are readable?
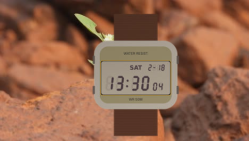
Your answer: **13:30:04**
